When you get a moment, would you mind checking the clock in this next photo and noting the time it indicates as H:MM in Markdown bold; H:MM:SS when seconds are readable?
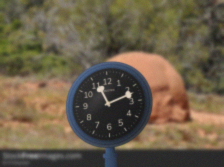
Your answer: **11:12**
